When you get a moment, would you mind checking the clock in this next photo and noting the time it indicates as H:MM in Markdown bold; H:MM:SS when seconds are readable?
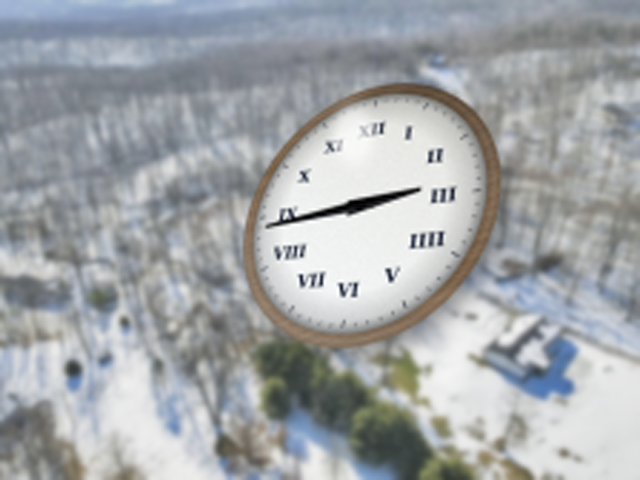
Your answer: **2:44**
